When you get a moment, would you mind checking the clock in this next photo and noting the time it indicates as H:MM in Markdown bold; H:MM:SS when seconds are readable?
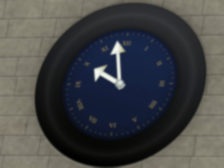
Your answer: **9:58**
